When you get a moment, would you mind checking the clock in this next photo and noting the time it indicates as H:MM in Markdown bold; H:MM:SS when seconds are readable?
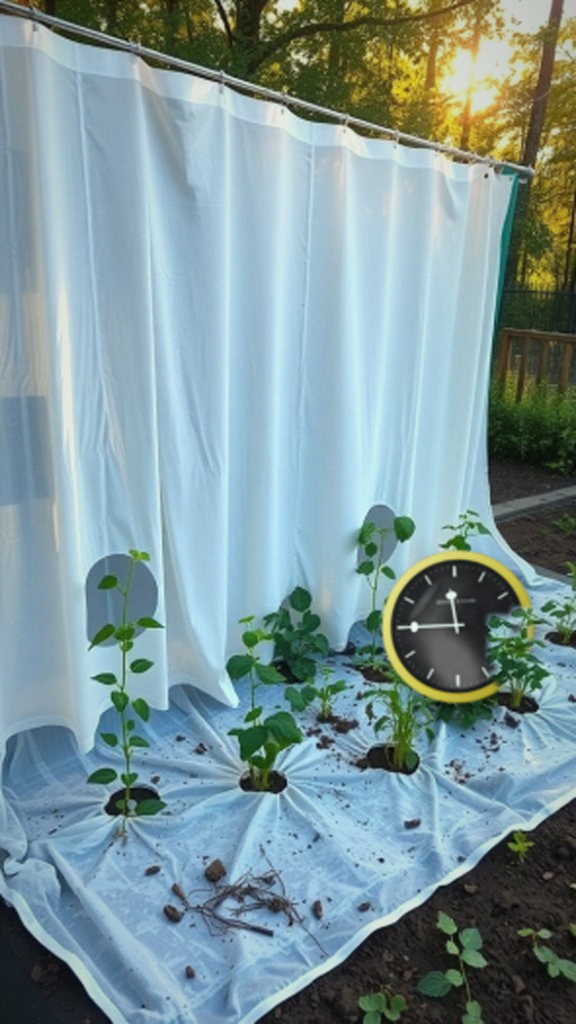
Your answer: **11:45**
